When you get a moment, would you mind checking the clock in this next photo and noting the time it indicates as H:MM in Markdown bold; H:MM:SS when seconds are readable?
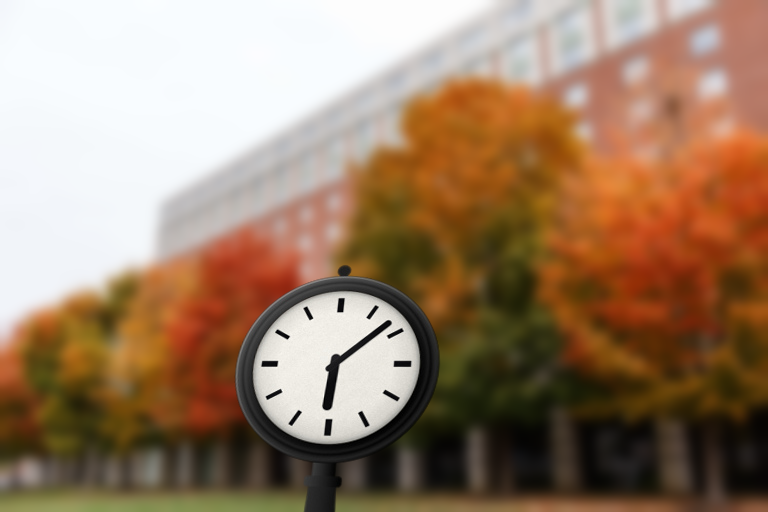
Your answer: **6:08**
